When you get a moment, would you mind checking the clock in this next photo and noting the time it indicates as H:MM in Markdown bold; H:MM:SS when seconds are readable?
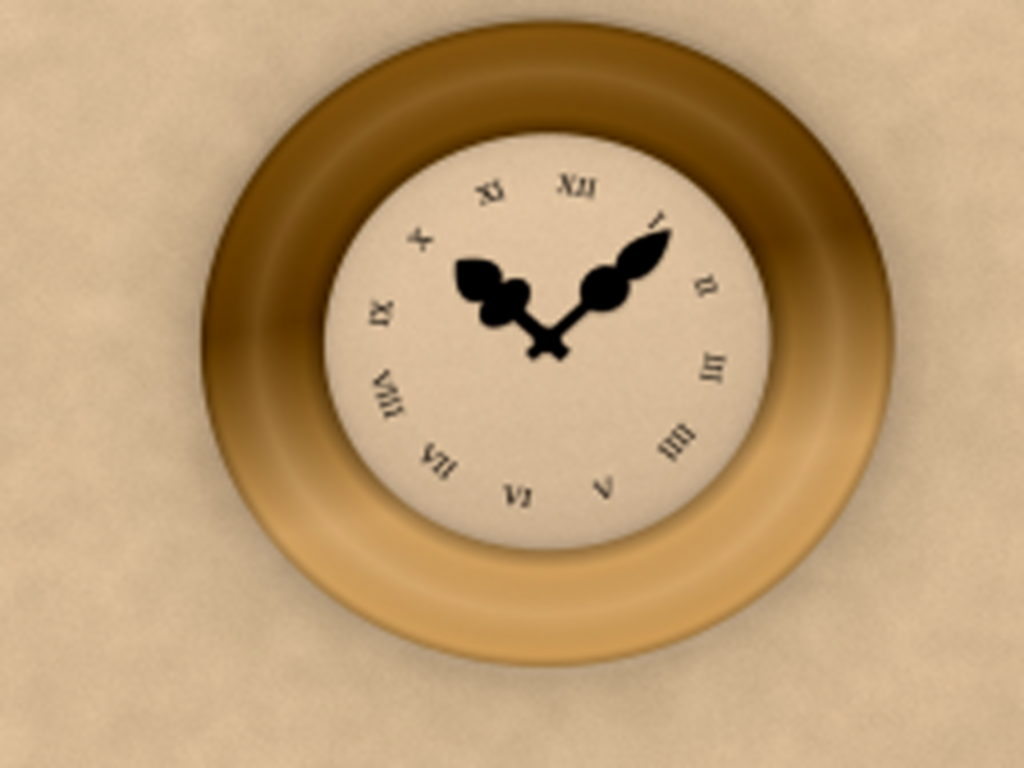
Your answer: **10:06**
